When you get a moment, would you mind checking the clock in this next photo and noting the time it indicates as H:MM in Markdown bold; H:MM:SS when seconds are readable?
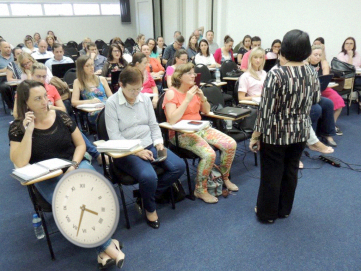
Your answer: **3:33**
